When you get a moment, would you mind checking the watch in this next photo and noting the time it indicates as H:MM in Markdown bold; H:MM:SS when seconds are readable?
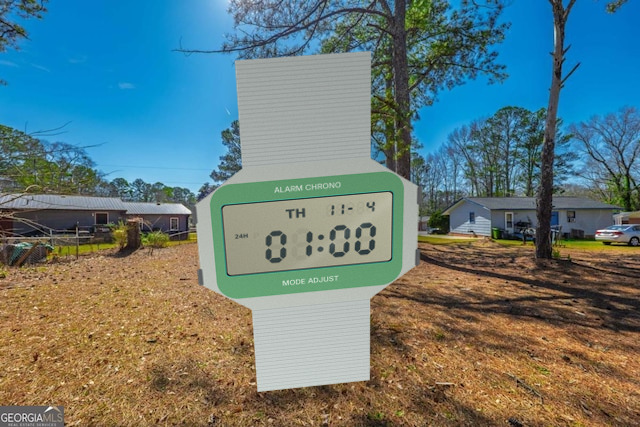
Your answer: **1:00**
